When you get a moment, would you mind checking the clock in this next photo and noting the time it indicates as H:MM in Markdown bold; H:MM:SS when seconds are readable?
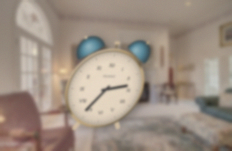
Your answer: **2:36**
